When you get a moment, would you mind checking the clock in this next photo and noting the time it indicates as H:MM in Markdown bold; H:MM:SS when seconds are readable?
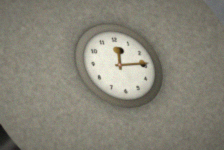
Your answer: **12:14**
